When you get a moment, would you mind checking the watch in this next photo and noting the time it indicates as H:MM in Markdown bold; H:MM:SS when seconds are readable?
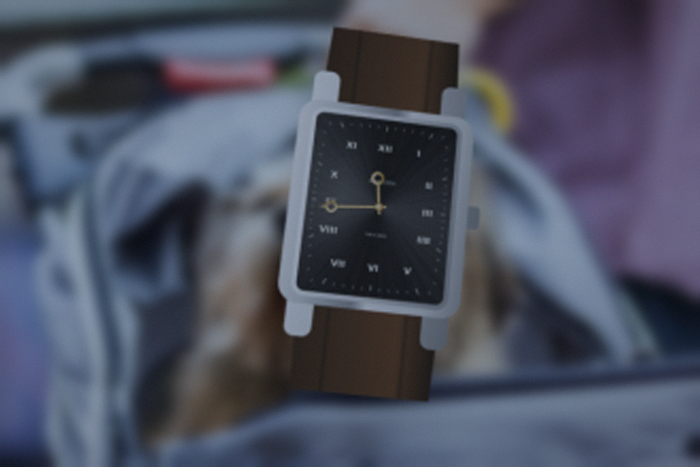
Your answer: **11:44**
